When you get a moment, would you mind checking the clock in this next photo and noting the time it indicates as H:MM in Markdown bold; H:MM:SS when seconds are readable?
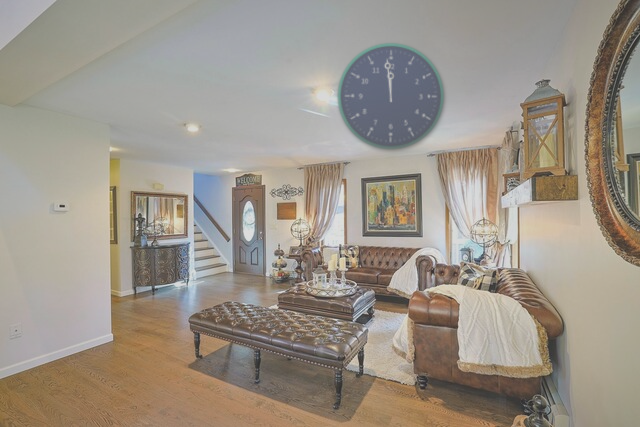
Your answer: **11:59**
